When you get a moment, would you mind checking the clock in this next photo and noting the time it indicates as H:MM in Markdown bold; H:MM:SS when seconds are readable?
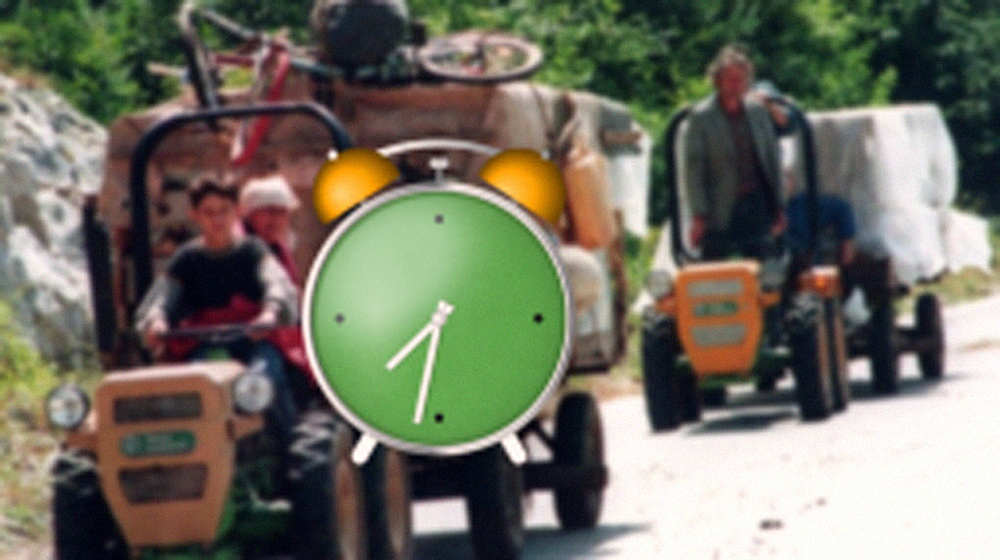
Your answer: **7:32**
